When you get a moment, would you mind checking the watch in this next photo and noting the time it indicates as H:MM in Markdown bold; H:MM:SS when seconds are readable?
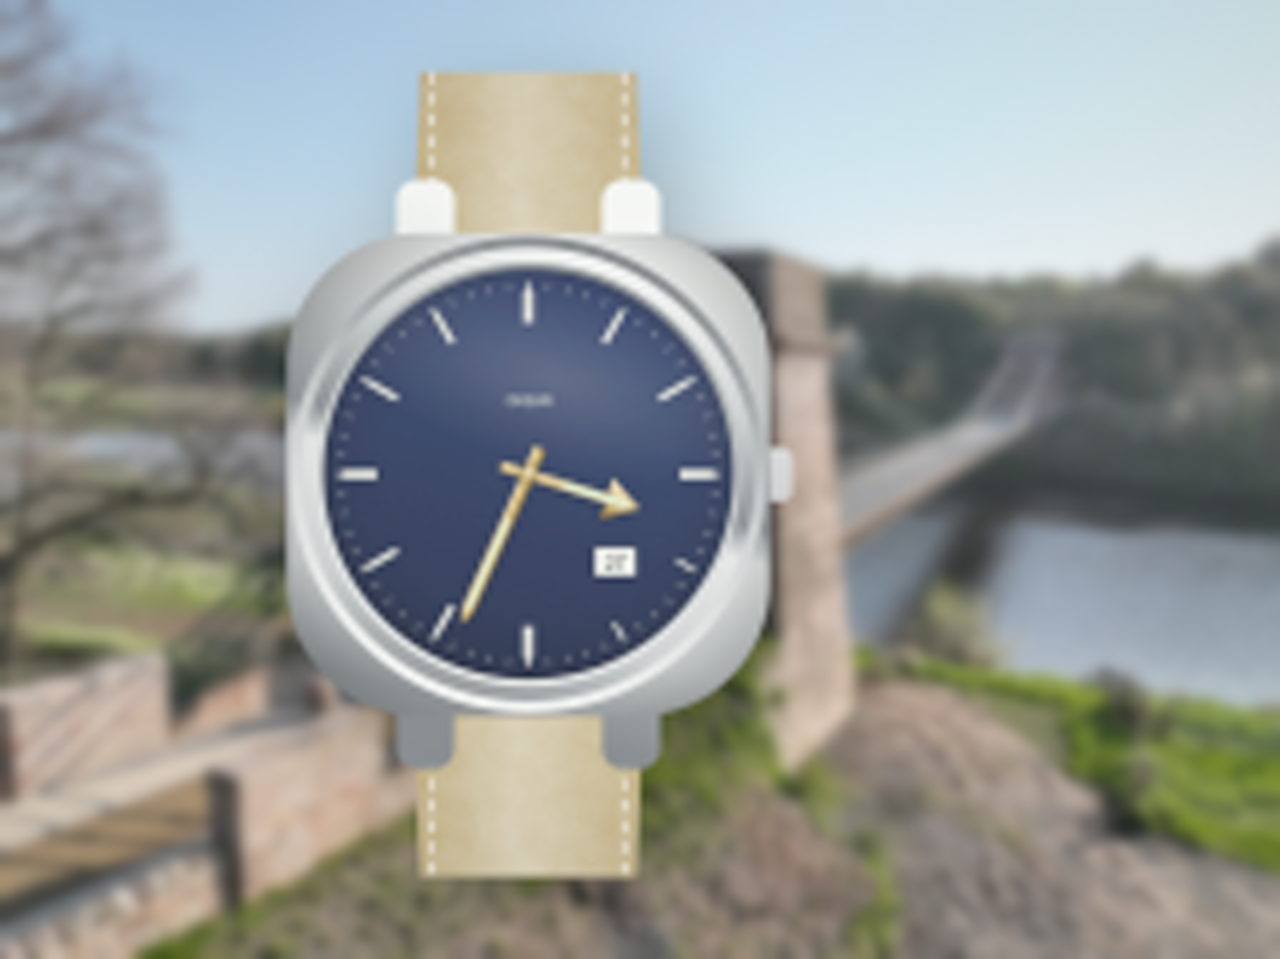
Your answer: **3:34**
